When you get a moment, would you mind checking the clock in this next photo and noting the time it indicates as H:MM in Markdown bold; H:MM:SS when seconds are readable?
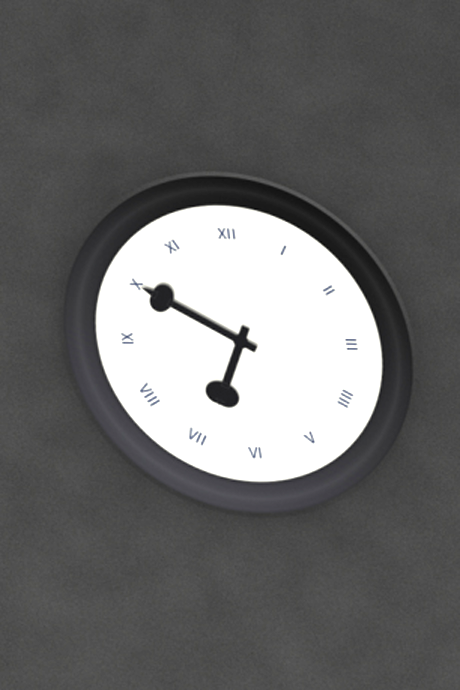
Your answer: **6:50**
